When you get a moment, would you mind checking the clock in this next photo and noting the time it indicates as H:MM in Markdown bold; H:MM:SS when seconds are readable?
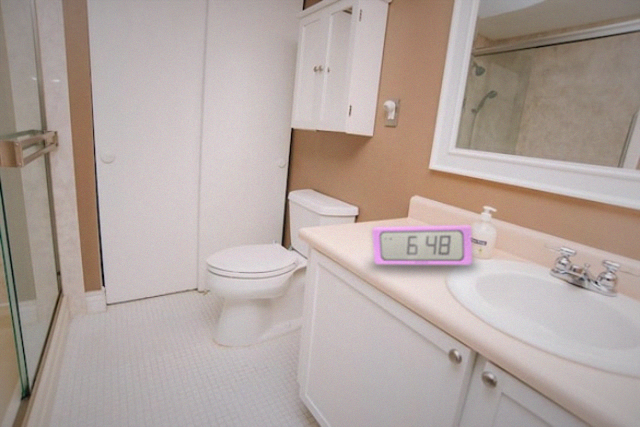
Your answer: **6:48**
